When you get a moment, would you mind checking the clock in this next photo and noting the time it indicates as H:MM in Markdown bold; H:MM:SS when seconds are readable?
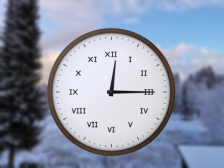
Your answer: **12:15**
